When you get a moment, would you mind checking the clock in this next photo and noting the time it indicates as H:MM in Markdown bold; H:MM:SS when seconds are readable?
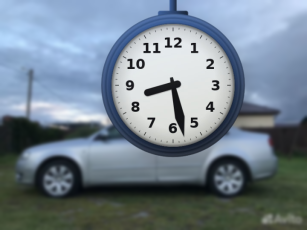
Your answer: **8:28**
